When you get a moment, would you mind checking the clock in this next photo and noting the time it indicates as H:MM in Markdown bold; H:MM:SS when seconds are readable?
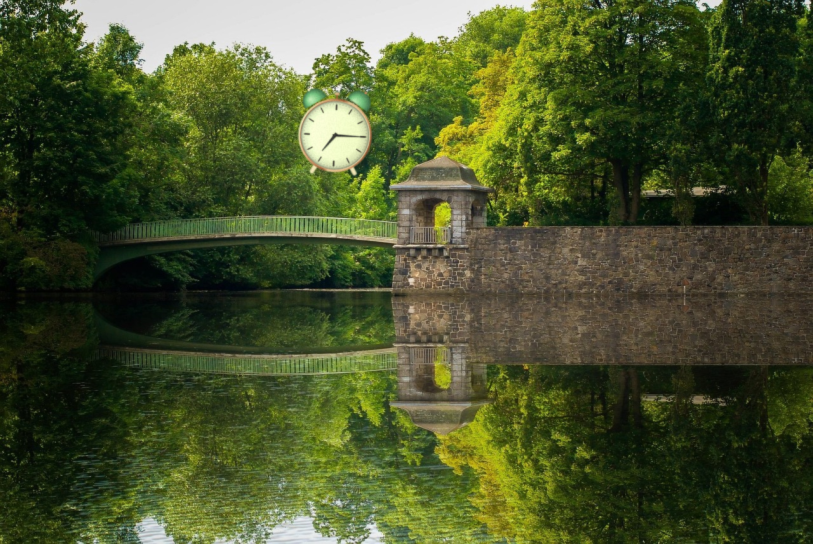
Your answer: **7:15**
